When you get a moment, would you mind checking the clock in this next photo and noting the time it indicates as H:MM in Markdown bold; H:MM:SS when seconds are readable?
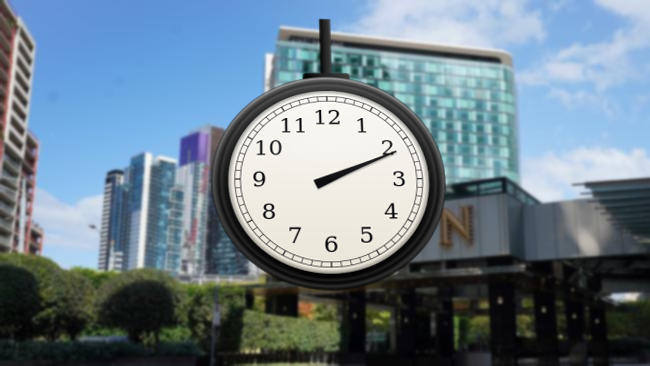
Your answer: **2:11**
